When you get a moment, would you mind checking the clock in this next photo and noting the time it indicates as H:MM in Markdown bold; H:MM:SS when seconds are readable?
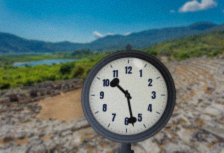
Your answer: **10:28**
